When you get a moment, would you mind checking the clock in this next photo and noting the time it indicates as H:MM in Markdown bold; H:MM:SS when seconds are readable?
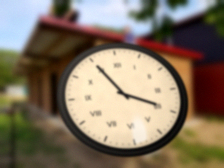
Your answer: **3:55**
